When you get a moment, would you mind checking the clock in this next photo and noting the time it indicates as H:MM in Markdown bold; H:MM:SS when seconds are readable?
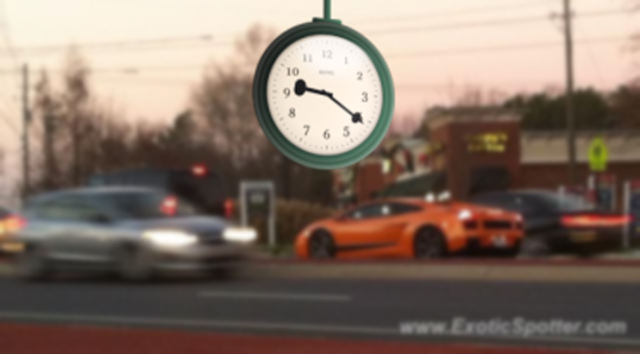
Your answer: **9:21**
